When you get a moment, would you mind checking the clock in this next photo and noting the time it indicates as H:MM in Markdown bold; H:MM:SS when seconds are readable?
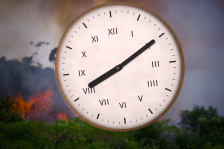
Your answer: **8:10**
